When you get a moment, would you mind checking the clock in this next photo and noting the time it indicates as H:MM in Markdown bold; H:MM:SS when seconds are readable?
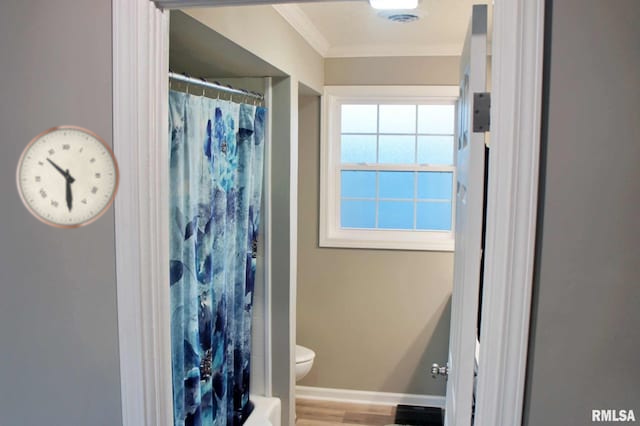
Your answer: **10:30**
